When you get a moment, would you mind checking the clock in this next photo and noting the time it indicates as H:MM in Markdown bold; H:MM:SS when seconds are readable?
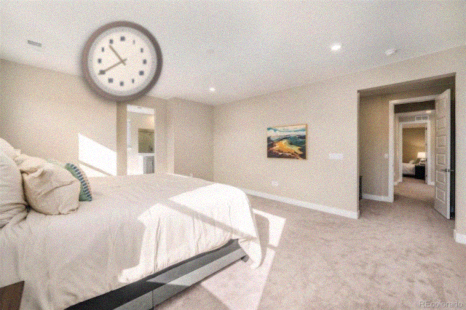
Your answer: **10:40**
